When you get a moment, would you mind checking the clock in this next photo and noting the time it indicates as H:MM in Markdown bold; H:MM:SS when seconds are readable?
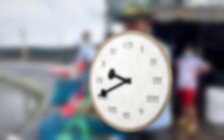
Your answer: **9:41**
